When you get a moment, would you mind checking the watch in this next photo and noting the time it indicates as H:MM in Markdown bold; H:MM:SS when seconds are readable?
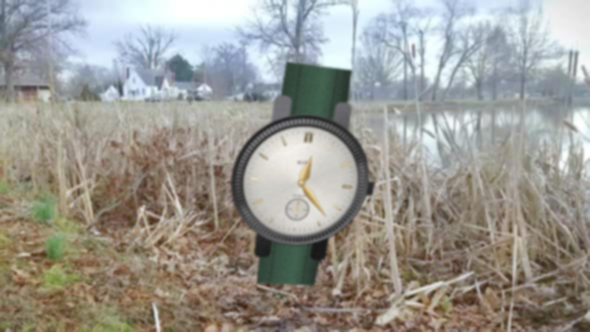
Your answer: **12:23**
